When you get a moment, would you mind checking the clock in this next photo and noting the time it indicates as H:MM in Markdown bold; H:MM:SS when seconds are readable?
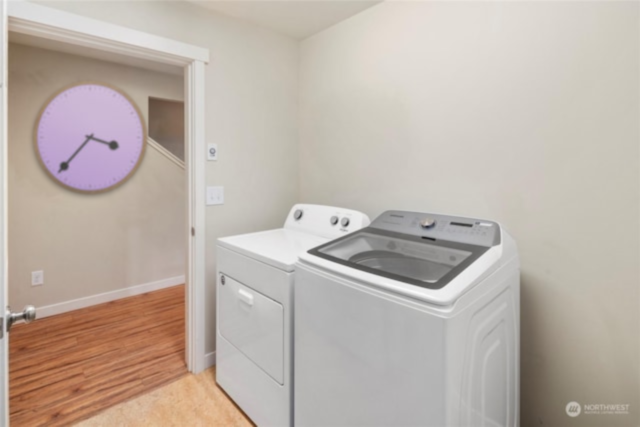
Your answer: **3:37**
